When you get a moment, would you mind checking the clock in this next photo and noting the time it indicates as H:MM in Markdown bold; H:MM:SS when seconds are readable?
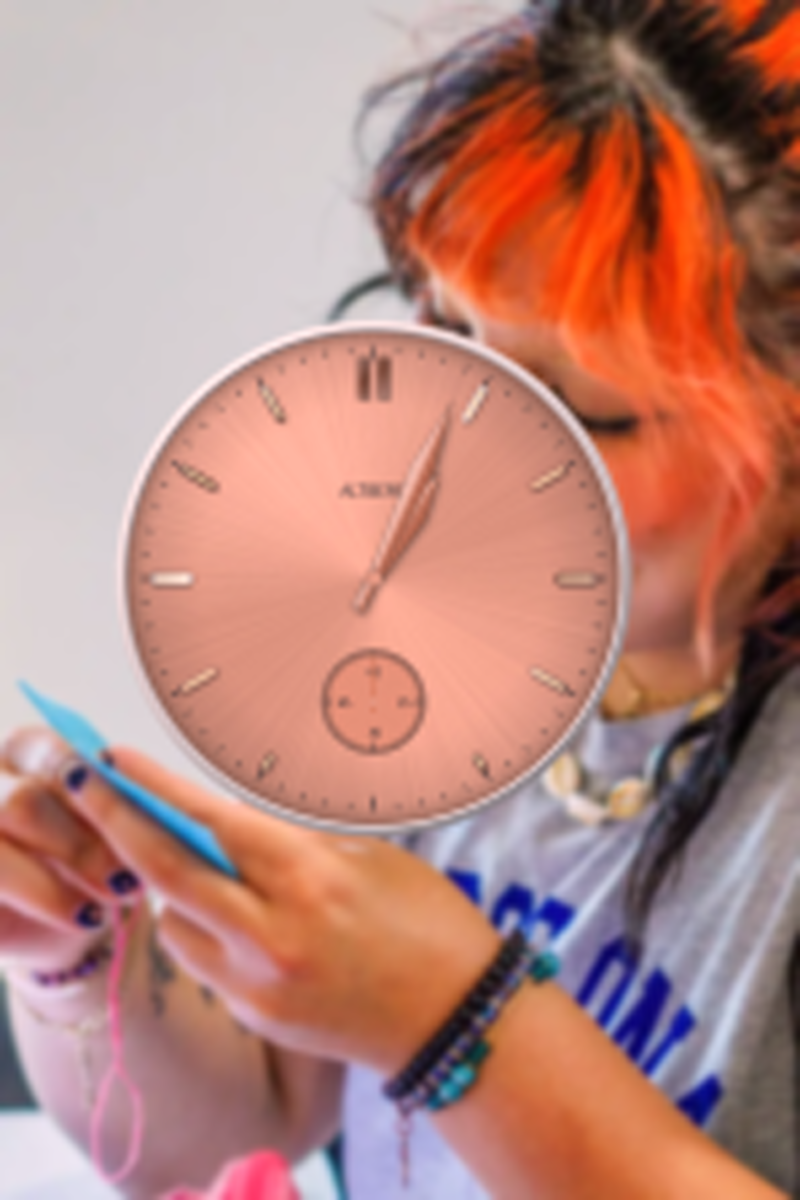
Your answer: **1:04**
